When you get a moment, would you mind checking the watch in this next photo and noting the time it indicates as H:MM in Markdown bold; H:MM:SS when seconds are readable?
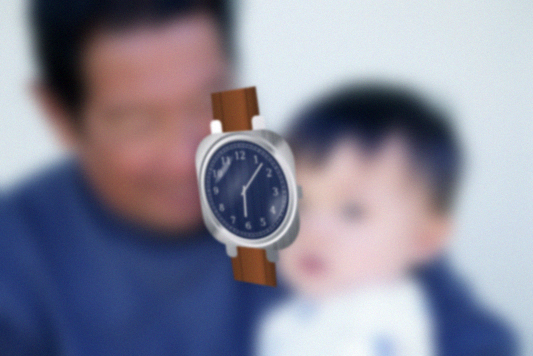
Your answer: **6:07**
